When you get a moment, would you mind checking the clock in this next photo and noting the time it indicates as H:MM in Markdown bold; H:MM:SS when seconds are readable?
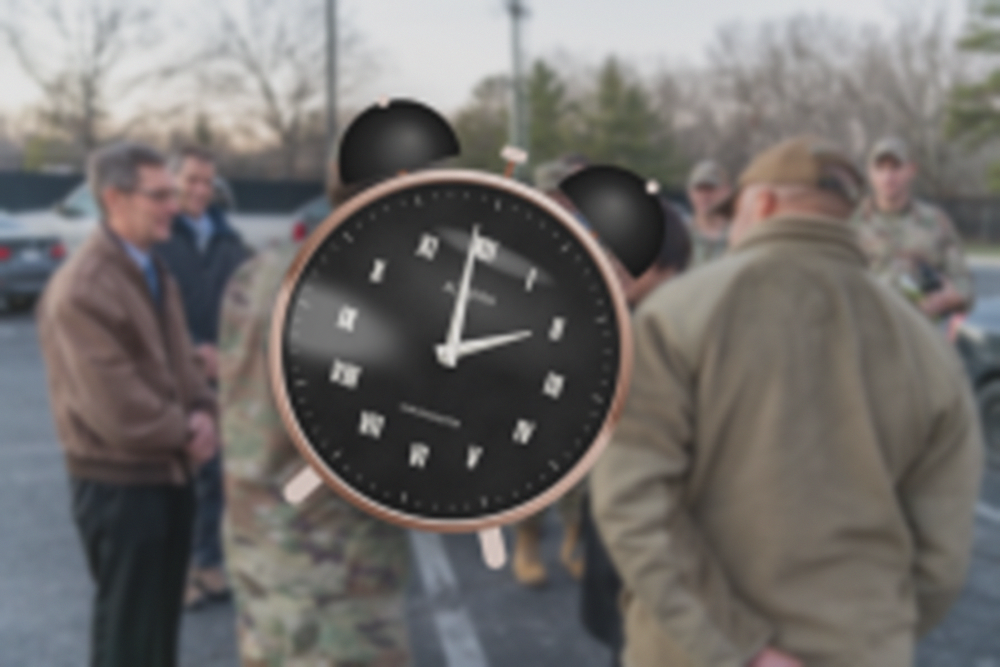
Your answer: **1:59**
